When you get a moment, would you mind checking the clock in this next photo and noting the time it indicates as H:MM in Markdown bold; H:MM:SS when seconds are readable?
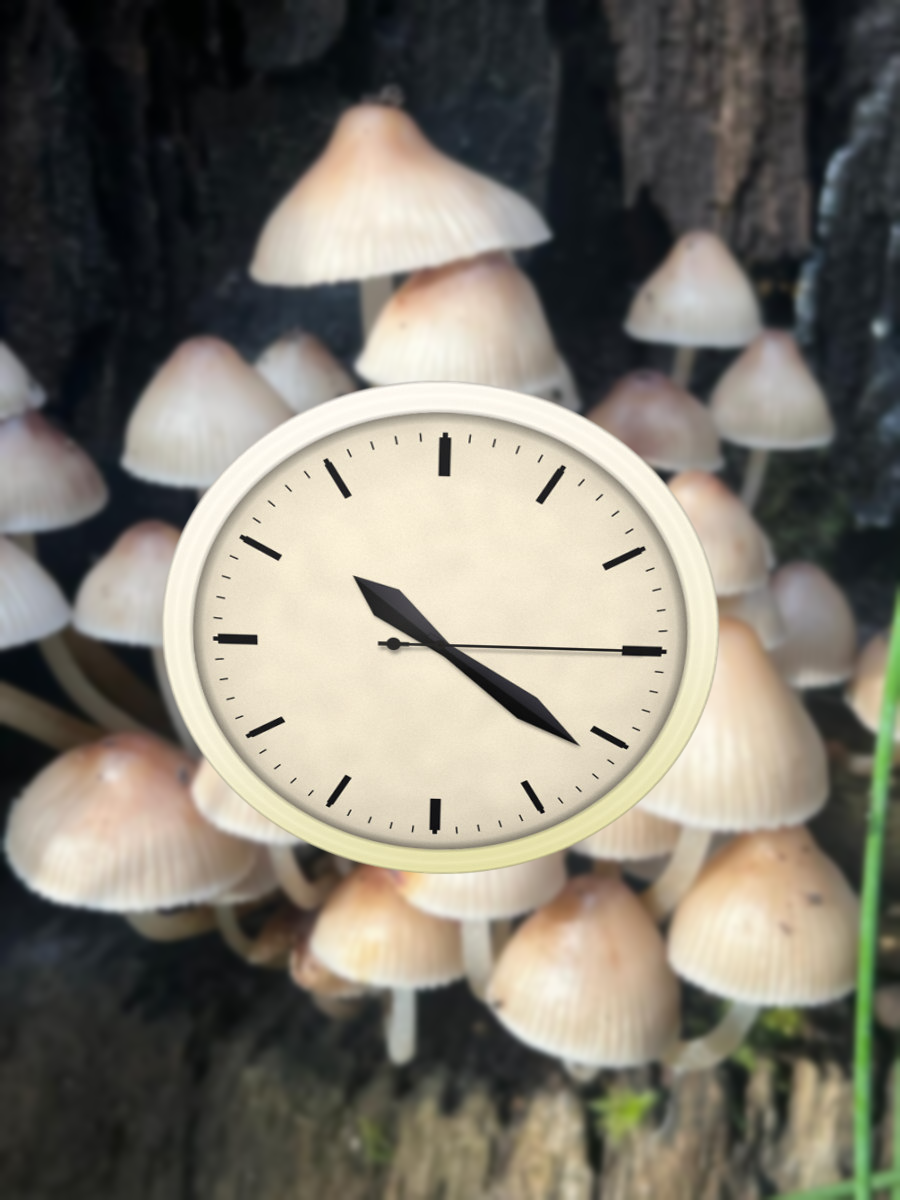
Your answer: **10:21:15**
